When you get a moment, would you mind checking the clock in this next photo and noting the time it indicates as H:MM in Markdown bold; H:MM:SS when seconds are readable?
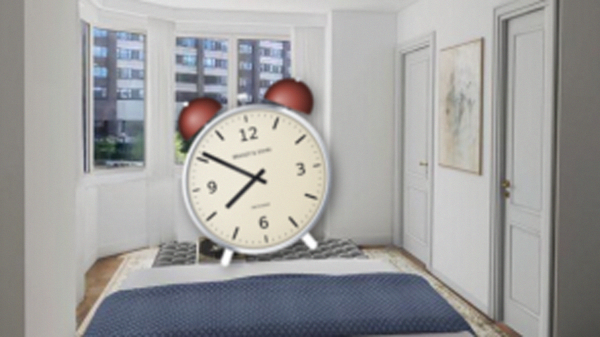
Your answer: **7:51**
